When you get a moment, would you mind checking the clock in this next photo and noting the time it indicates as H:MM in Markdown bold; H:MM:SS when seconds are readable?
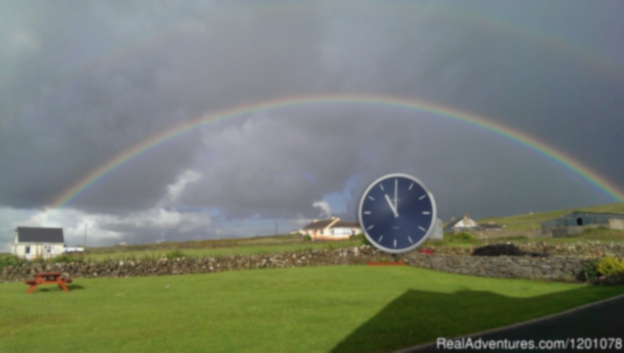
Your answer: **11:00**
